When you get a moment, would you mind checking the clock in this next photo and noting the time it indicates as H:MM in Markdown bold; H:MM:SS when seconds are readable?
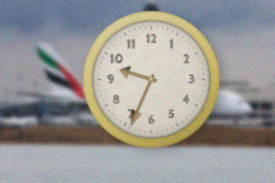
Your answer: **9:34**
